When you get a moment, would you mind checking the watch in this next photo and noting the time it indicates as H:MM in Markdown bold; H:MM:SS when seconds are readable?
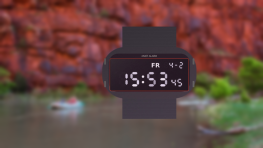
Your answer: **15:53:45**
